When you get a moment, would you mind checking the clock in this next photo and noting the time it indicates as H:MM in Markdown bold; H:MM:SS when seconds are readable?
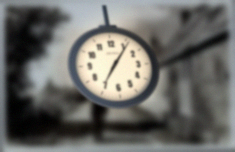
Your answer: **7:06**
